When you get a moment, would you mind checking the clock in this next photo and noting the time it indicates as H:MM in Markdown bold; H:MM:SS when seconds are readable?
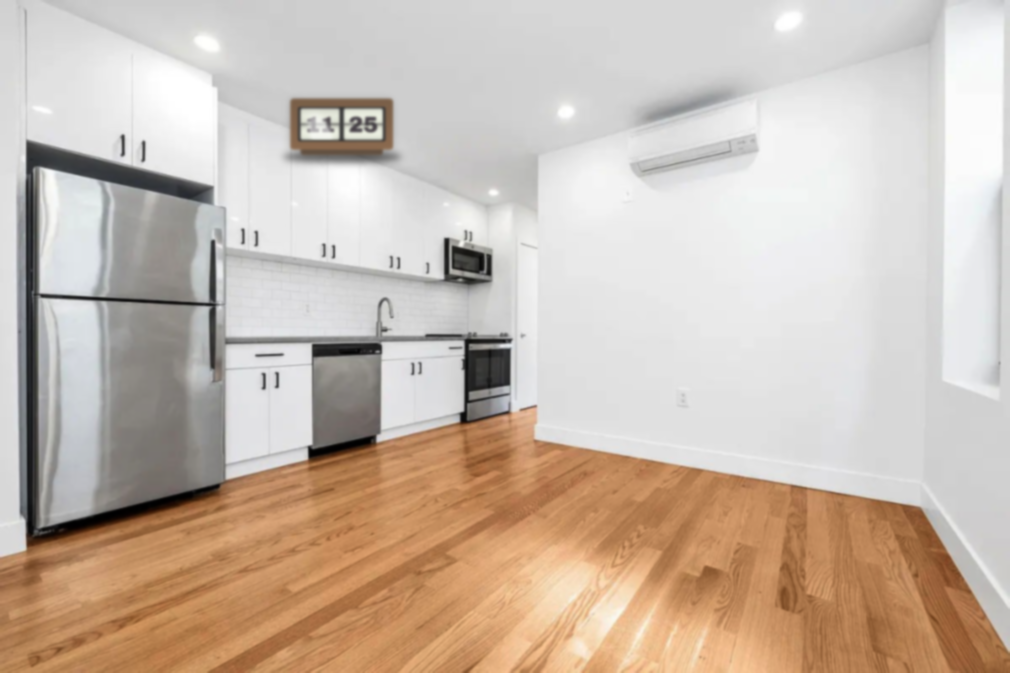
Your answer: **11:25**
